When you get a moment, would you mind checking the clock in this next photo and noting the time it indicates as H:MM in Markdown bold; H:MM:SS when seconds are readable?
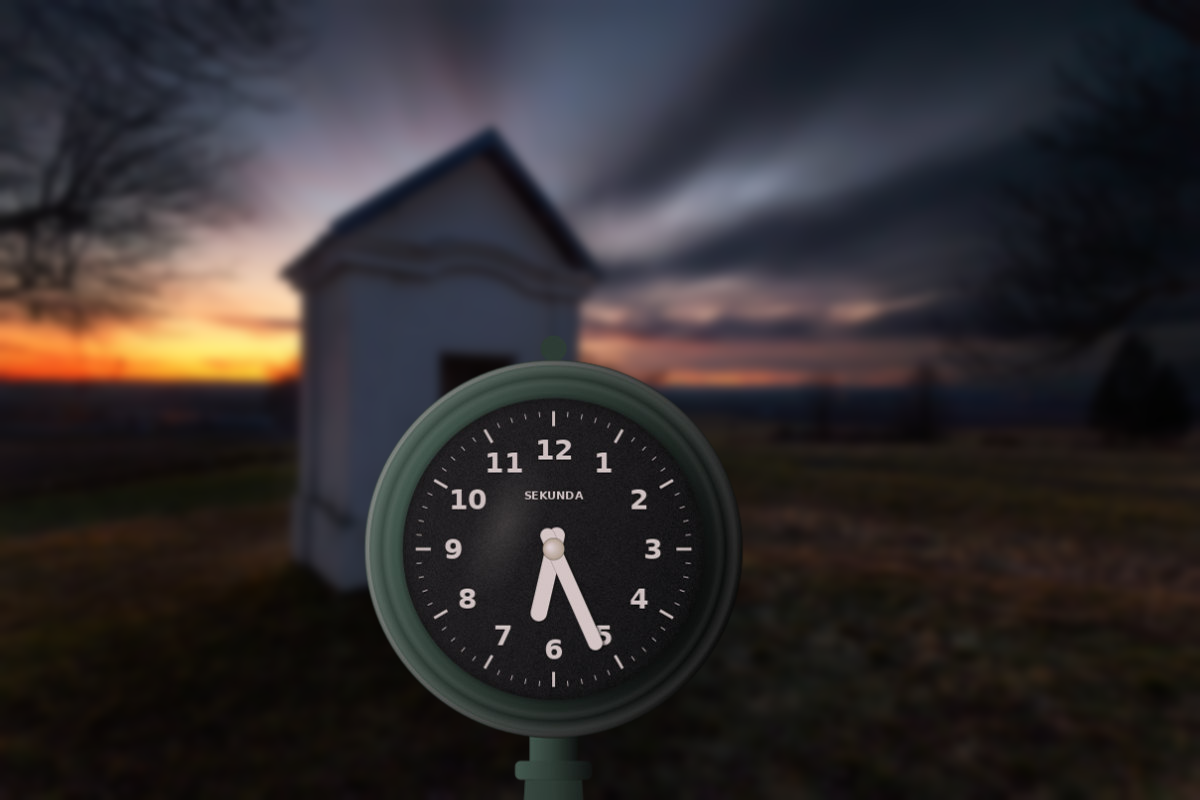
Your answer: **6:26**
